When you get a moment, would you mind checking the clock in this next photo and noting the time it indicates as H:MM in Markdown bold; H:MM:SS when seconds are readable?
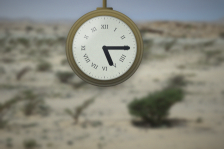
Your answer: **5:15**
